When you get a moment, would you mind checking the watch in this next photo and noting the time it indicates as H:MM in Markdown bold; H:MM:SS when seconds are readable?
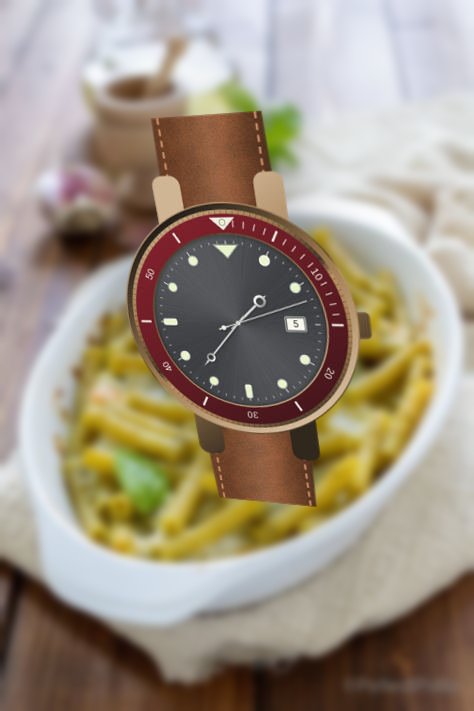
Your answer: **1:37:12**
